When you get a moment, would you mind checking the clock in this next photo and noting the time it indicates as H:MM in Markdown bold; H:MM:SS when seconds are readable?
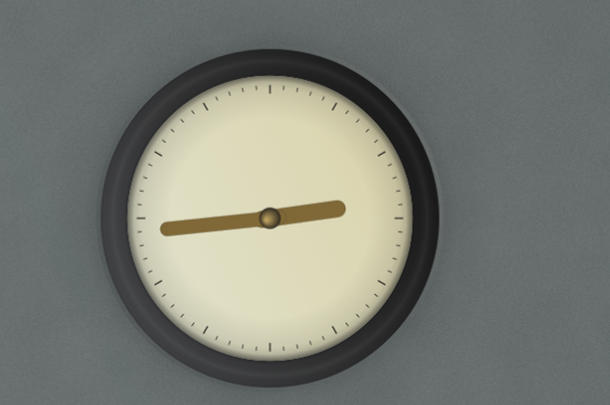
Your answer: **2:44**
